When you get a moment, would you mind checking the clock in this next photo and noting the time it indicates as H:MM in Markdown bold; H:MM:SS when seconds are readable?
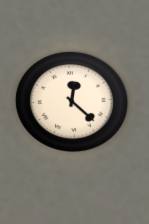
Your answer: **12:23**
